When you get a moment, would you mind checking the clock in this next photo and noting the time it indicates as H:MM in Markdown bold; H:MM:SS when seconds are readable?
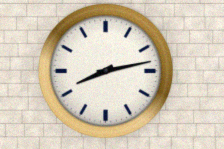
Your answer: **8:13**
